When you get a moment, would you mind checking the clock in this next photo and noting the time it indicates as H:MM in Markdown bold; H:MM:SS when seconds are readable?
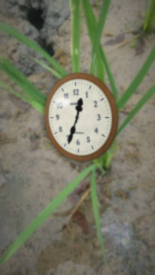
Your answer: **12:34**
